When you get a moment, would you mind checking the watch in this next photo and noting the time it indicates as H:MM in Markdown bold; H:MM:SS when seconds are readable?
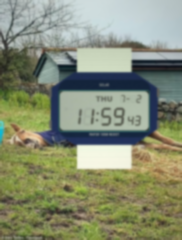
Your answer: **11:59**
